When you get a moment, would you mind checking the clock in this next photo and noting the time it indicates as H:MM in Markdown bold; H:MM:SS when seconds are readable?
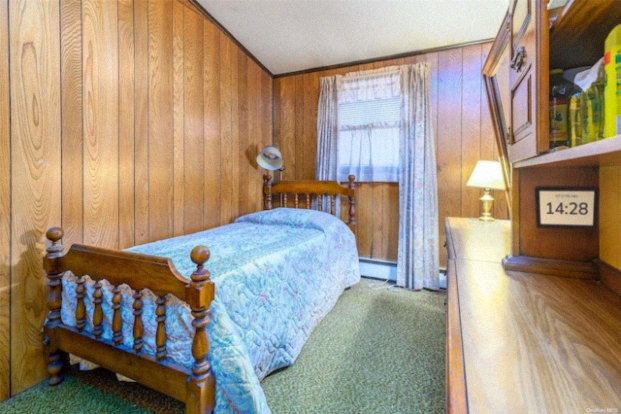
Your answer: **14:28**
